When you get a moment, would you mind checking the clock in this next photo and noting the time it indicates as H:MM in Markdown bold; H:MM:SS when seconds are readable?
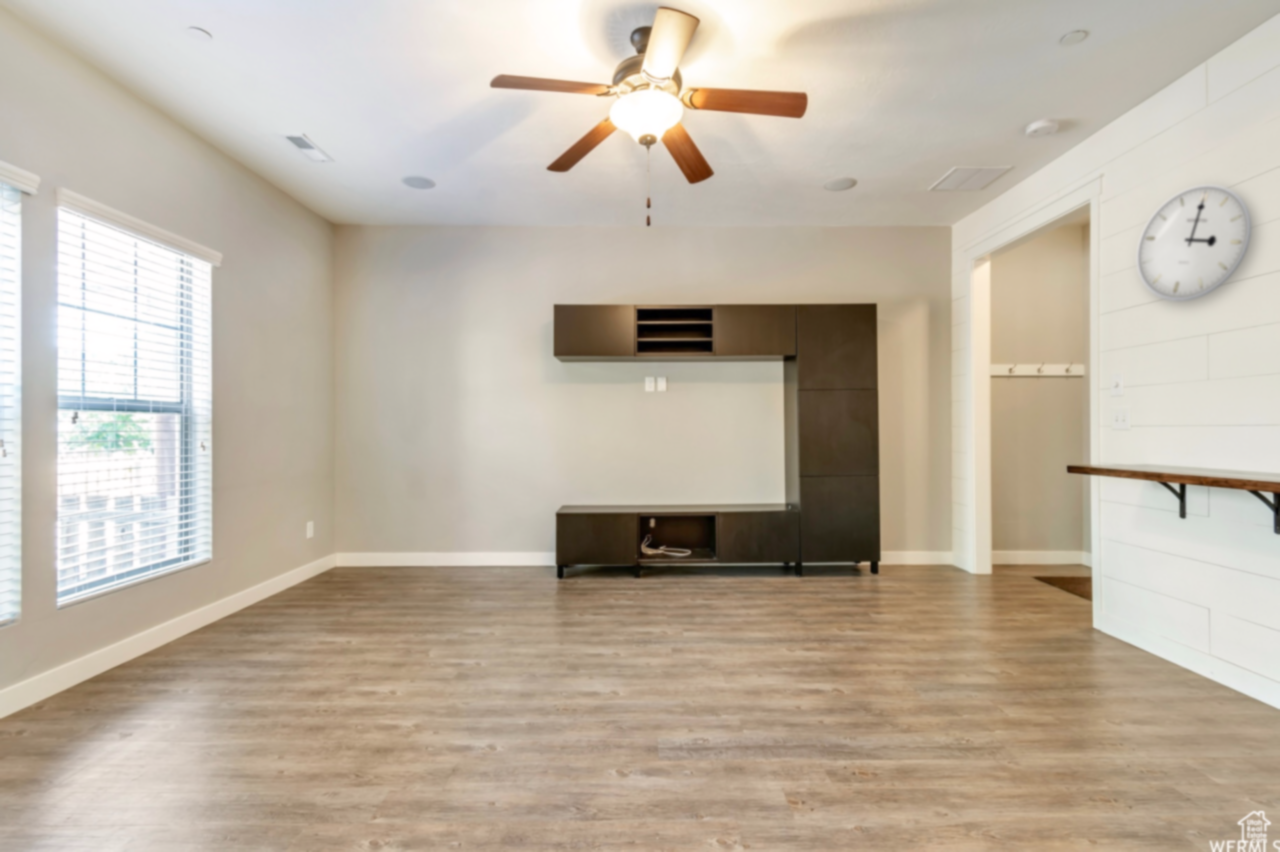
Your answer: **3:00**
